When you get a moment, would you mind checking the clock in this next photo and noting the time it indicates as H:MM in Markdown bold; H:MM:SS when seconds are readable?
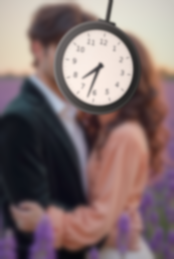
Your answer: **7:32**
